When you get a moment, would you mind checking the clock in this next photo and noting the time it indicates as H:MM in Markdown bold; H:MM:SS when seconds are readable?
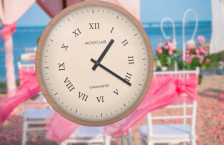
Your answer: **1:21**
